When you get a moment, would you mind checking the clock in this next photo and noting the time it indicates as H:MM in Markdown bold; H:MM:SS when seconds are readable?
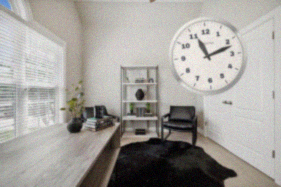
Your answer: **11:12**
